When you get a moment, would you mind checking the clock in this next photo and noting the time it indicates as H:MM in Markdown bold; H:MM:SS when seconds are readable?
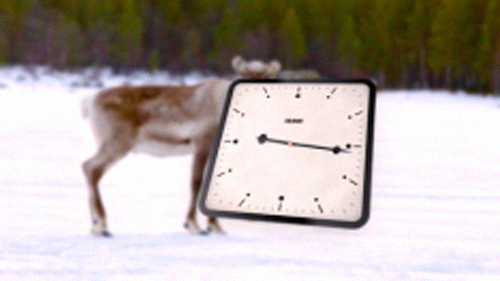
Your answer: **9:16**
